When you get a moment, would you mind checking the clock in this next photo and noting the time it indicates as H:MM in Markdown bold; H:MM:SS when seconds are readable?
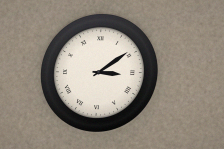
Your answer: **3:09**
